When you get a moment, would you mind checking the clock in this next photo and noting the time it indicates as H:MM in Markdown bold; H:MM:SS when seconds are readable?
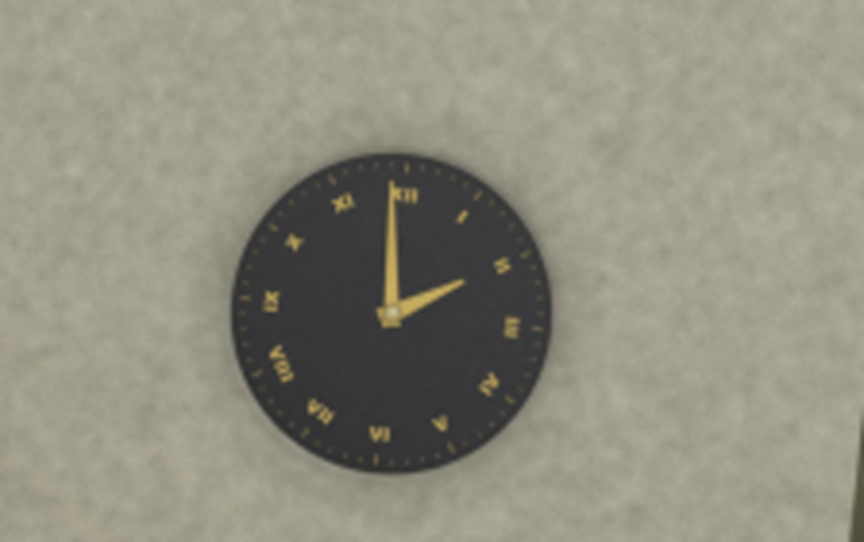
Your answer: **1:59**
